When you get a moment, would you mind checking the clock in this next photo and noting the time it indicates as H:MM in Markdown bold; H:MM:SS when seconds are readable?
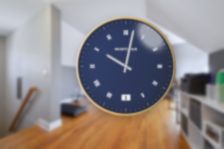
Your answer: **10:02**
